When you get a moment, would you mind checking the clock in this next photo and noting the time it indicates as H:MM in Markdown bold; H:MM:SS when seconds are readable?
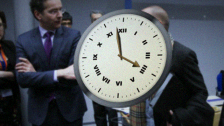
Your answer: **3:58**
